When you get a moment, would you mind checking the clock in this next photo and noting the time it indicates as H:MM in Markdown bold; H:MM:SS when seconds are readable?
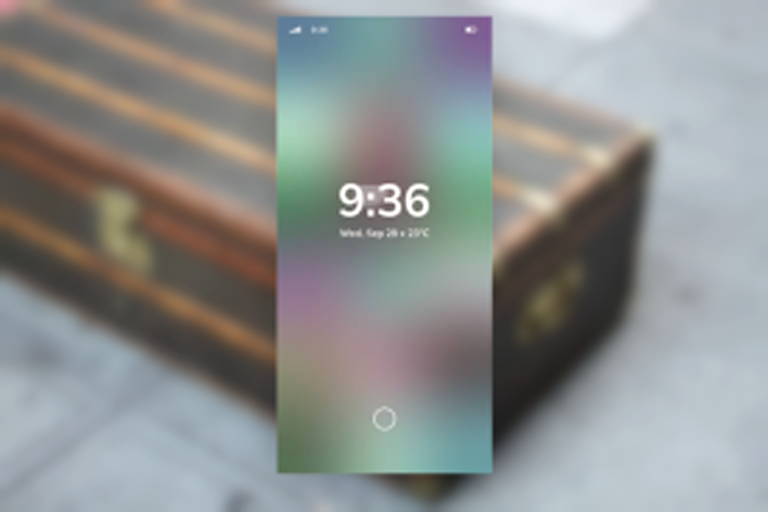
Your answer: **9:36**
